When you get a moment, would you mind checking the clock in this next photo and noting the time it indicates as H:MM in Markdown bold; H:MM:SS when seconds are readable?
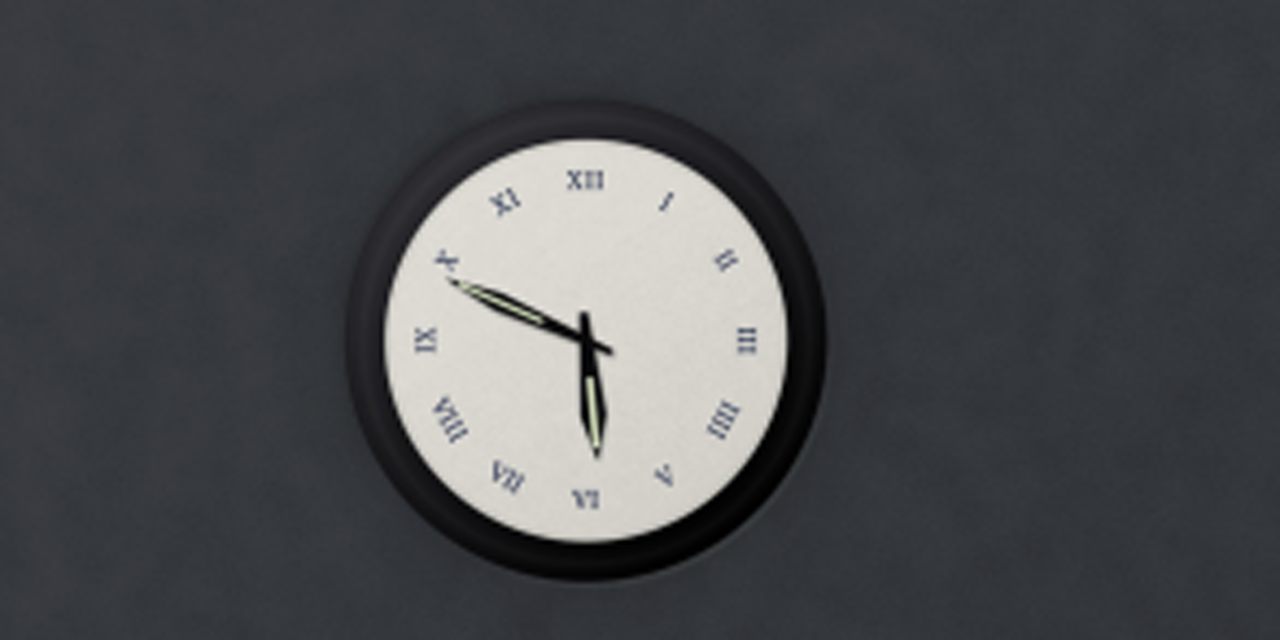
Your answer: **5:49**
